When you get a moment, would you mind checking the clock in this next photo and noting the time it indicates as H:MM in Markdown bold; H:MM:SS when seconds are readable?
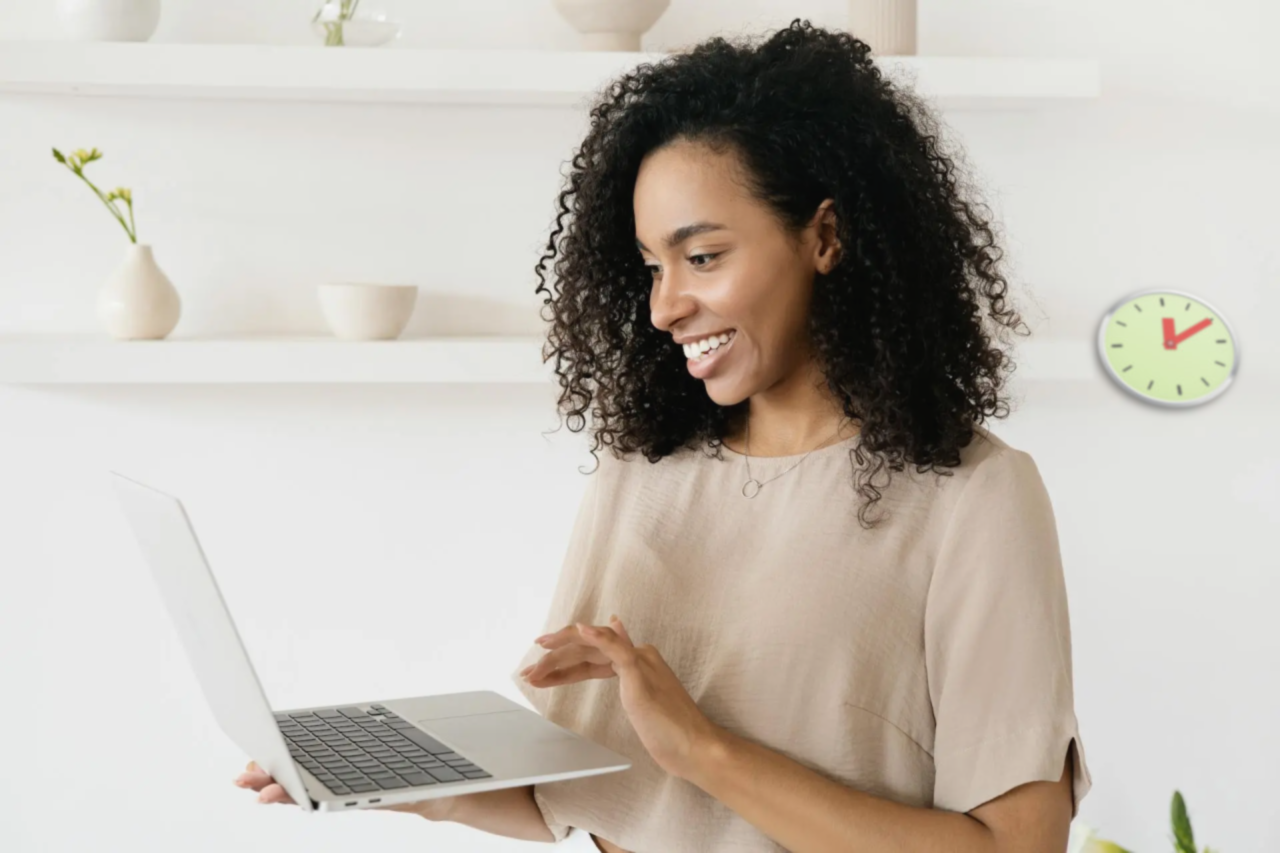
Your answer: **12:10**
